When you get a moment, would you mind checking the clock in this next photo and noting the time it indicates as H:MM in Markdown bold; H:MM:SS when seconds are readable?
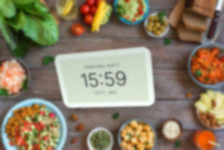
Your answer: **15:59**
